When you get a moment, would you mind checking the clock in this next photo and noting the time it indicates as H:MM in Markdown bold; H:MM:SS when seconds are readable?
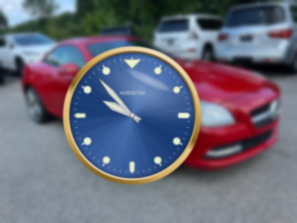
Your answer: **9:53**
